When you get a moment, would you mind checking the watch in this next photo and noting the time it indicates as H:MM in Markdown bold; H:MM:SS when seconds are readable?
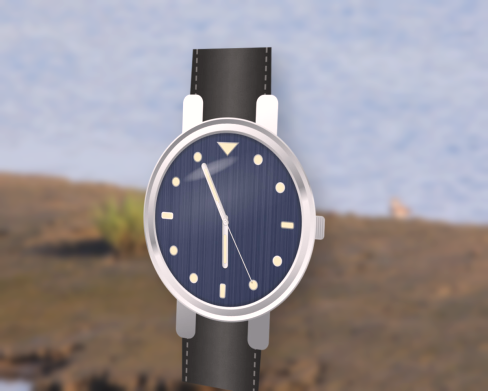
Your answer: **5:55:25**
